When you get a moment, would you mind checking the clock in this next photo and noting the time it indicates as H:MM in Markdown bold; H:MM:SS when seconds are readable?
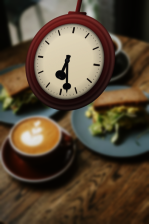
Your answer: **6:28**
